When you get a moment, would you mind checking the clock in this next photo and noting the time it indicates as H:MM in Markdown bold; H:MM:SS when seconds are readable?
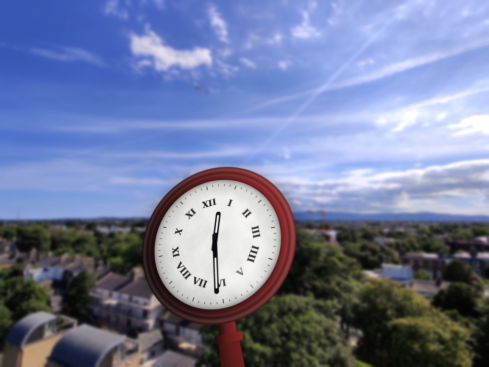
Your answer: **12:31**
